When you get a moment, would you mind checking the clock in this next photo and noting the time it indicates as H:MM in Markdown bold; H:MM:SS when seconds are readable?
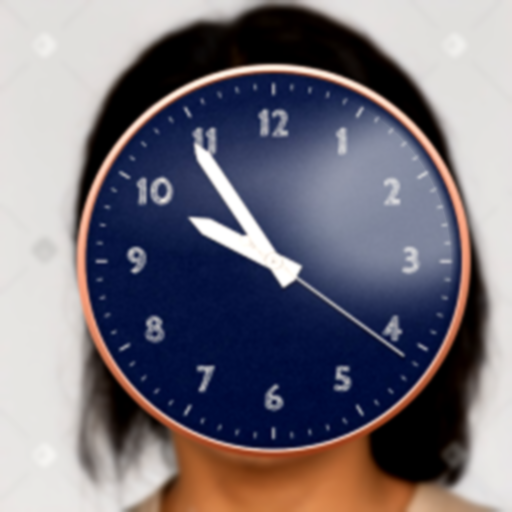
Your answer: **9:54:21**
